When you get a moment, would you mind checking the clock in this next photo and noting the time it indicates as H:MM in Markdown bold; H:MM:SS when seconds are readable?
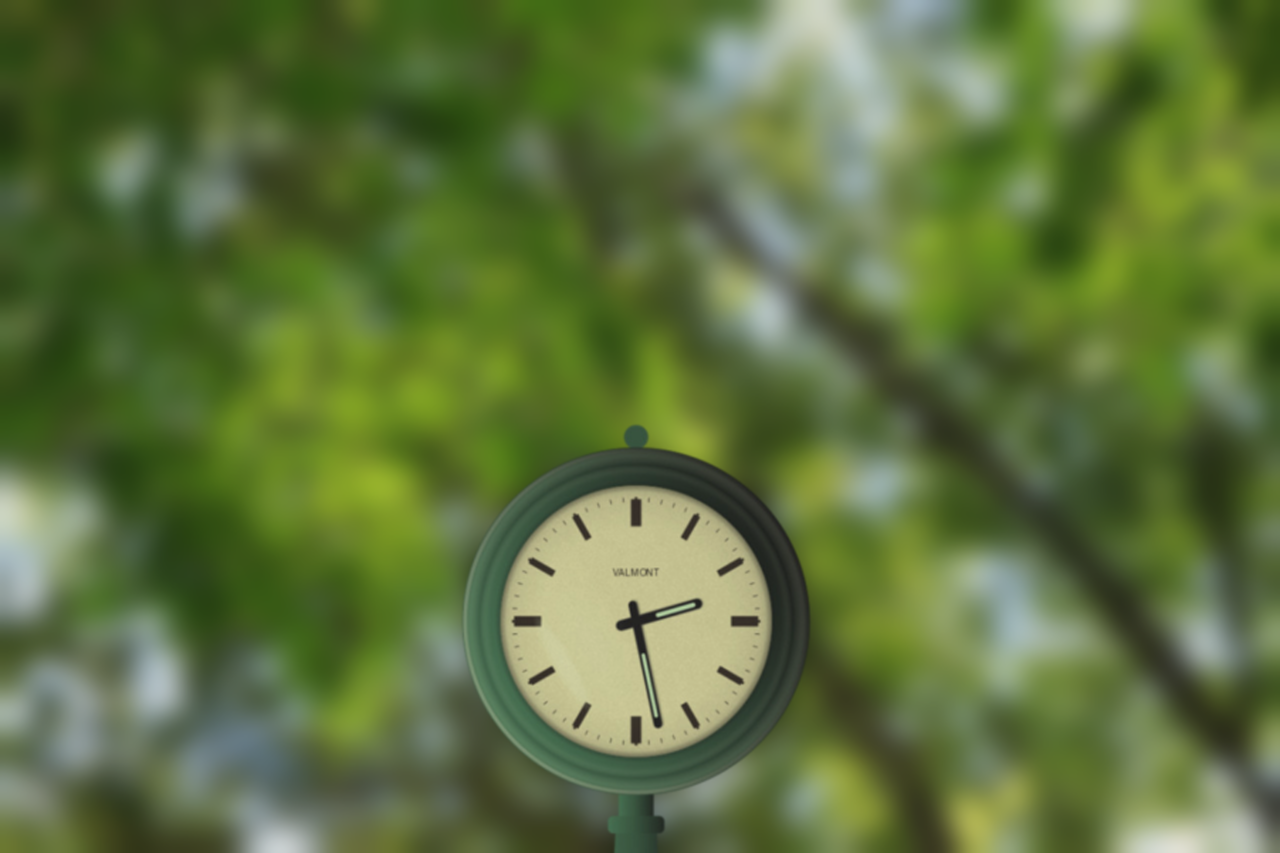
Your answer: **2:28**
